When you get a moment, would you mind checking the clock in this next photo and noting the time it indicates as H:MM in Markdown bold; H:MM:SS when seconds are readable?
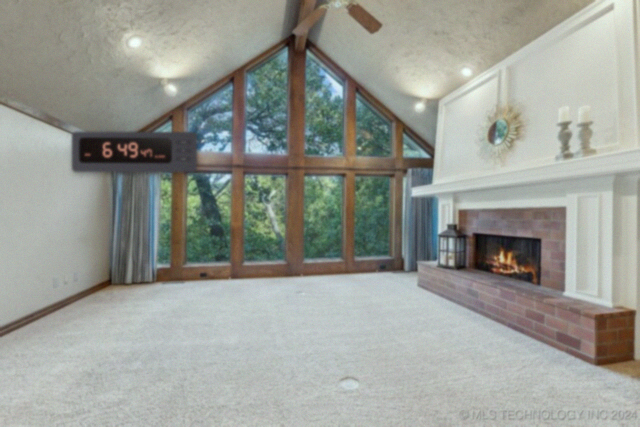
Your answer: **6:49**
